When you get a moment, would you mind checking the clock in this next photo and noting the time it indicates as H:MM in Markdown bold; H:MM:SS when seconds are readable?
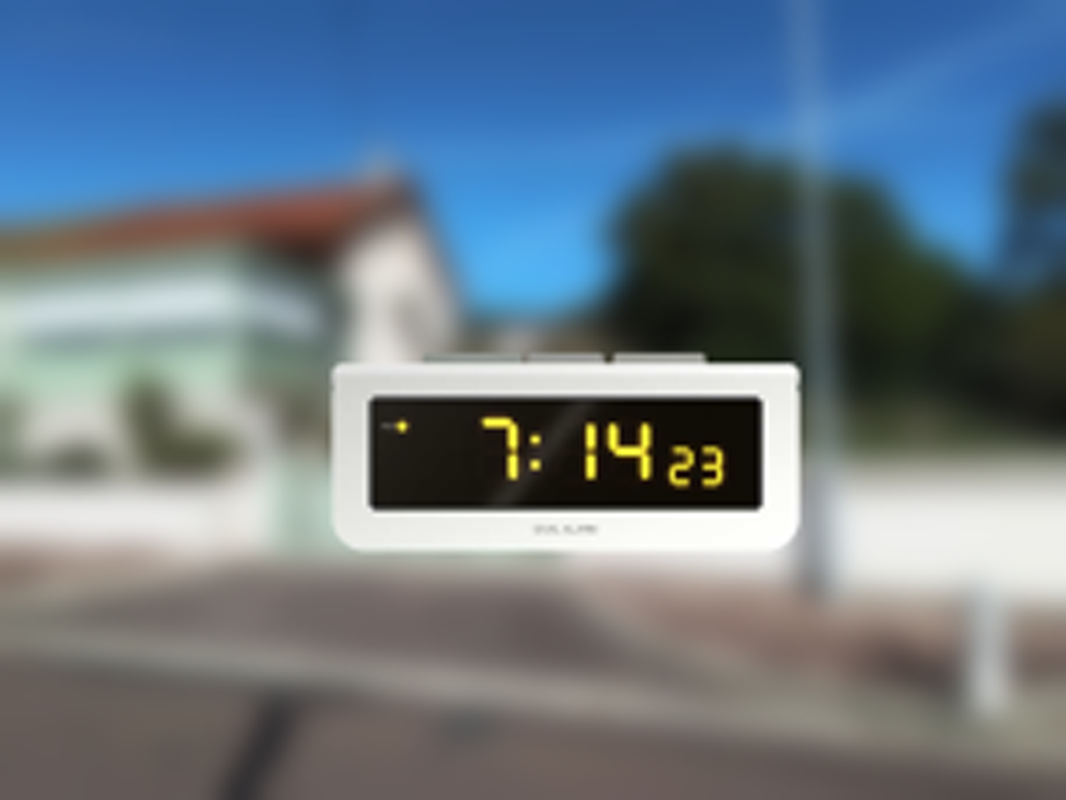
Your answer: **7:14:23**
